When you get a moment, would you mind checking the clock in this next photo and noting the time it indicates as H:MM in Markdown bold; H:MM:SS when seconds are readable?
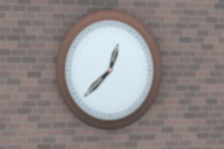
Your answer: **12:38**
